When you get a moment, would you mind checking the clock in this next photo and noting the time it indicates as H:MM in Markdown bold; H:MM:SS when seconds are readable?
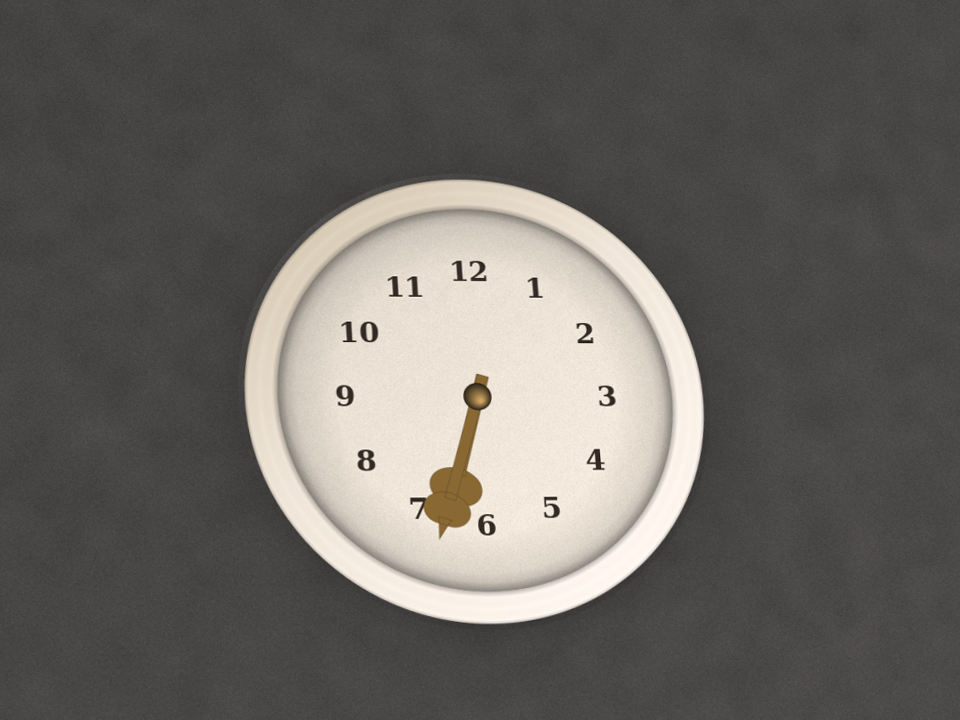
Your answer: **6:33**
